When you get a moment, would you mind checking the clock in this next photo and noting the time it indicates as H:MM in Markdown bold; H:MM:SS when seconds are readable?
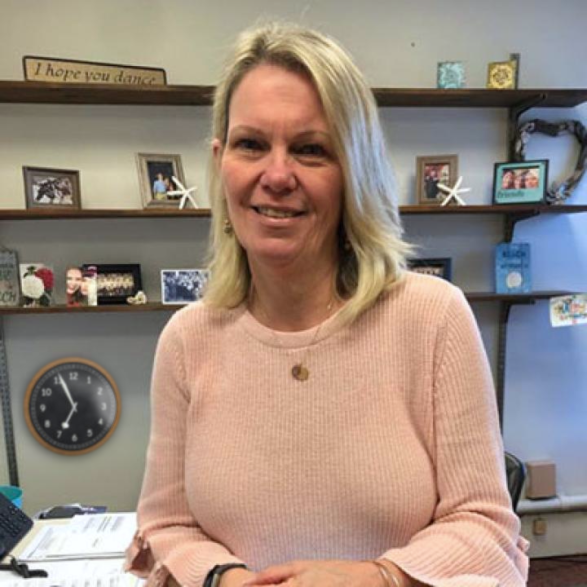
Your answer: **6:56**
